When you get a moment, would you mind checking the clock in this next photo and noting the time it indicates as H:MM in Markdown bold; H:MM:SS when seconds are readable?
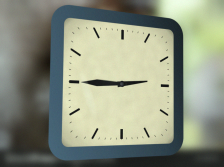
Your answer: **2:45**
